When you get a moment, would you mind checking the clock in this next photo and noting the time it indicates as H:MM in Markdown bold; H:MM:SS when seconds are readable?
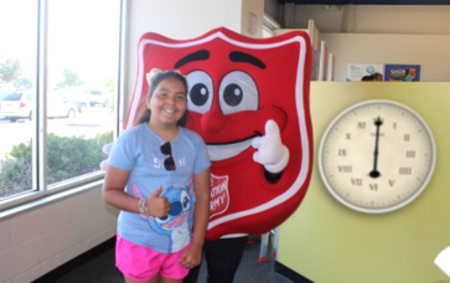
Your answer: **6:00**
